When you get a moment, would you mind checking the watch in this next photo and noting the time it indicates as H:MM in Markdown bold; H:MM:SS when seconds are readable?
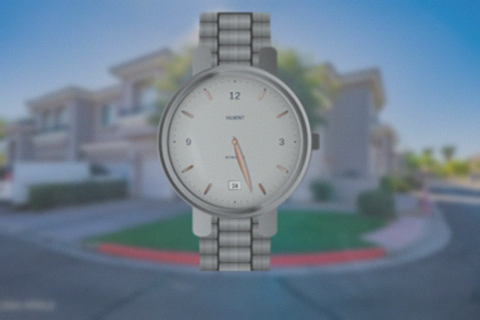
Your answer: **5:27**
